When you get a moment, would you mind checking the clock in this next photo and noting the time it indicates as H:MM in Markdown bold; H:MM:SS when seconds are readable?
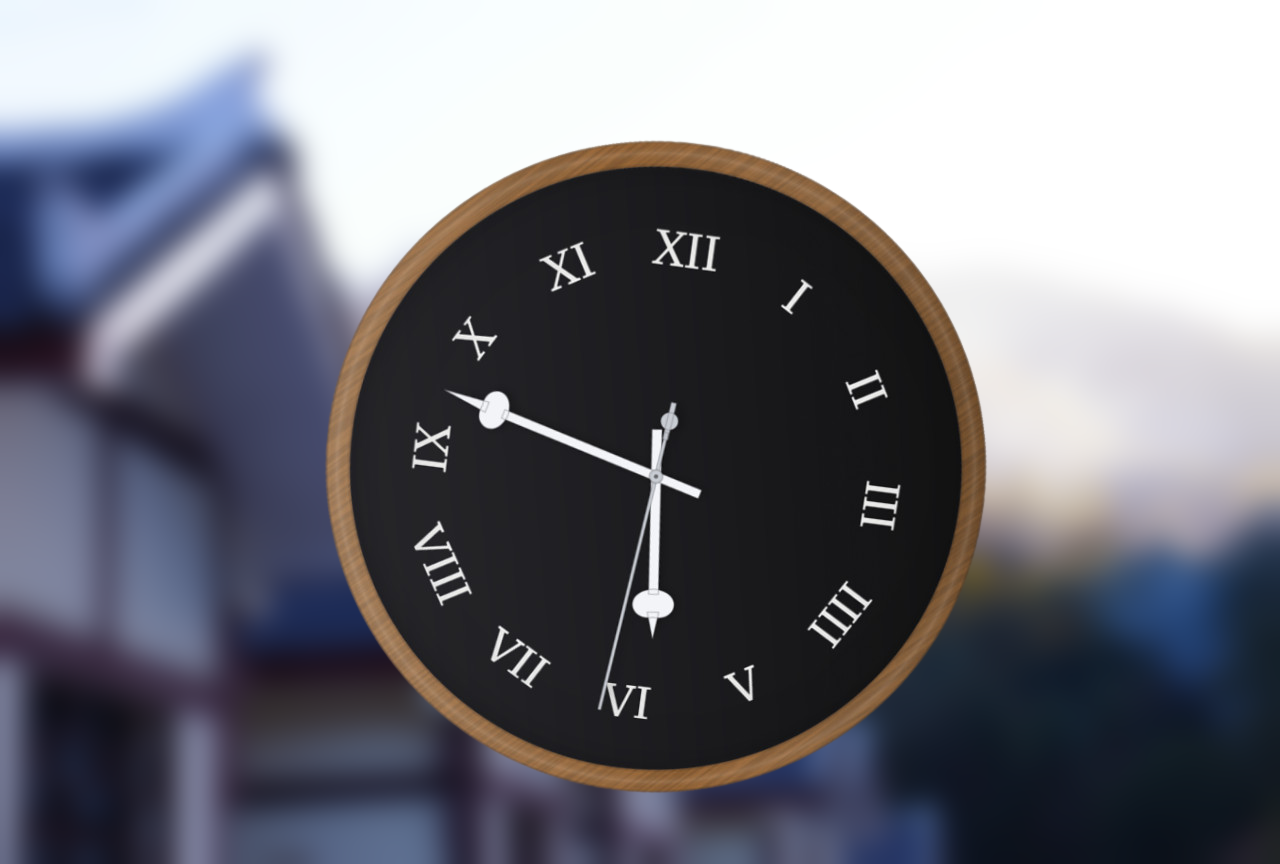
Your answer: **5:47:31**
